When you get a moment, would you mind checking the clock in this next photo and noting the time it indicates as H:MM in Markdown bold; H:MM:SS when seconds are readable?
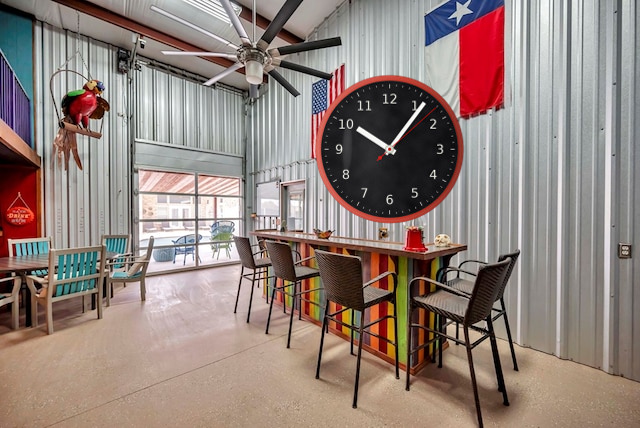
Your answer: **10:06:08**
